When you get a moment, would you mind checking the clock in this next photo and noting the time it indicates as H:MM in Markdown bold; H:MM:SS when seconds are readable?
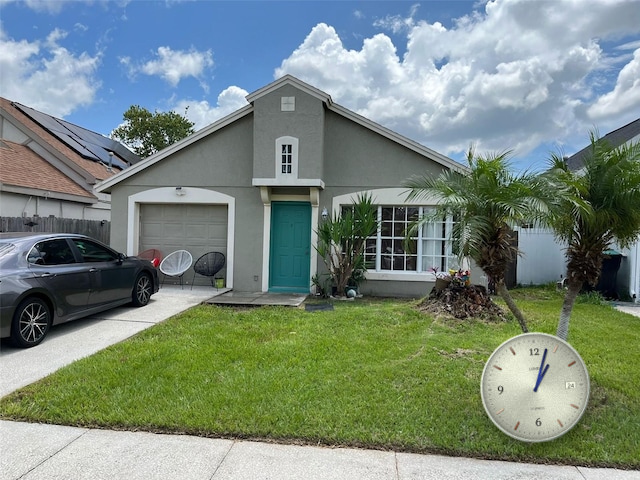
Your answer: **1:03**
